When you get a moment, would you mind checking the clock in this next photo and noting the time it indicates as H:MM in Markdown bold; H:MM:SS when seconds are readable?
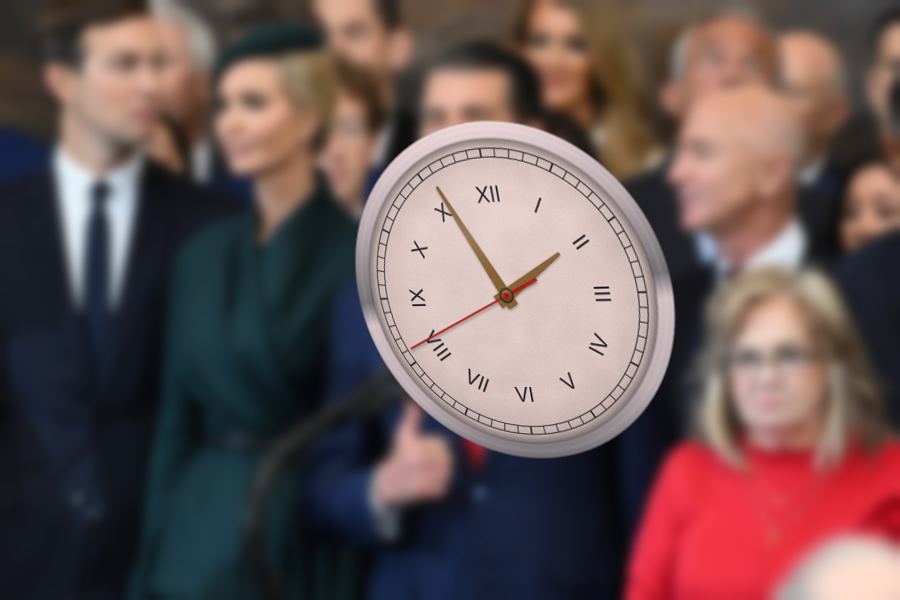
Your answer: **1:55:41**
